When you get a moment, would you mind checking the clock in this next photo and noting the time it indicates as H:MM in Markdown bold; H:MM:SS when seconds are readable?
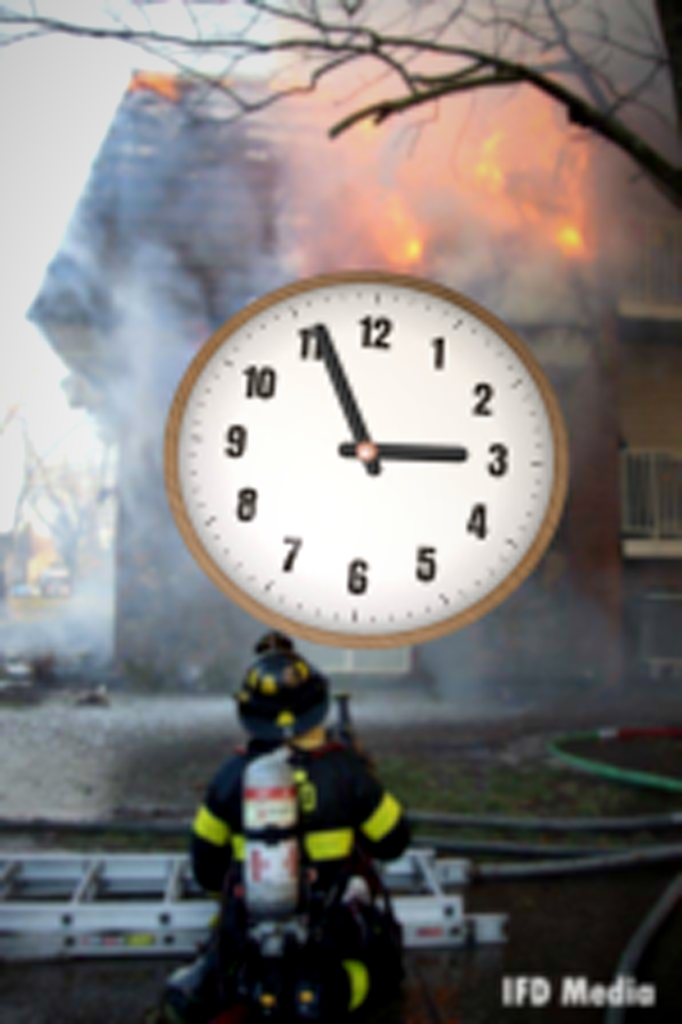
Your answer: **2:56**
